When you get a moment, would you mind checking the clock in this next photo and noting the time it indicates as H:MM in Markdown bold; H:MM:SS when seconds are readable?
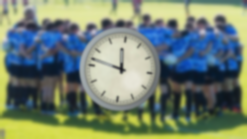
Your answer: **11:47**
